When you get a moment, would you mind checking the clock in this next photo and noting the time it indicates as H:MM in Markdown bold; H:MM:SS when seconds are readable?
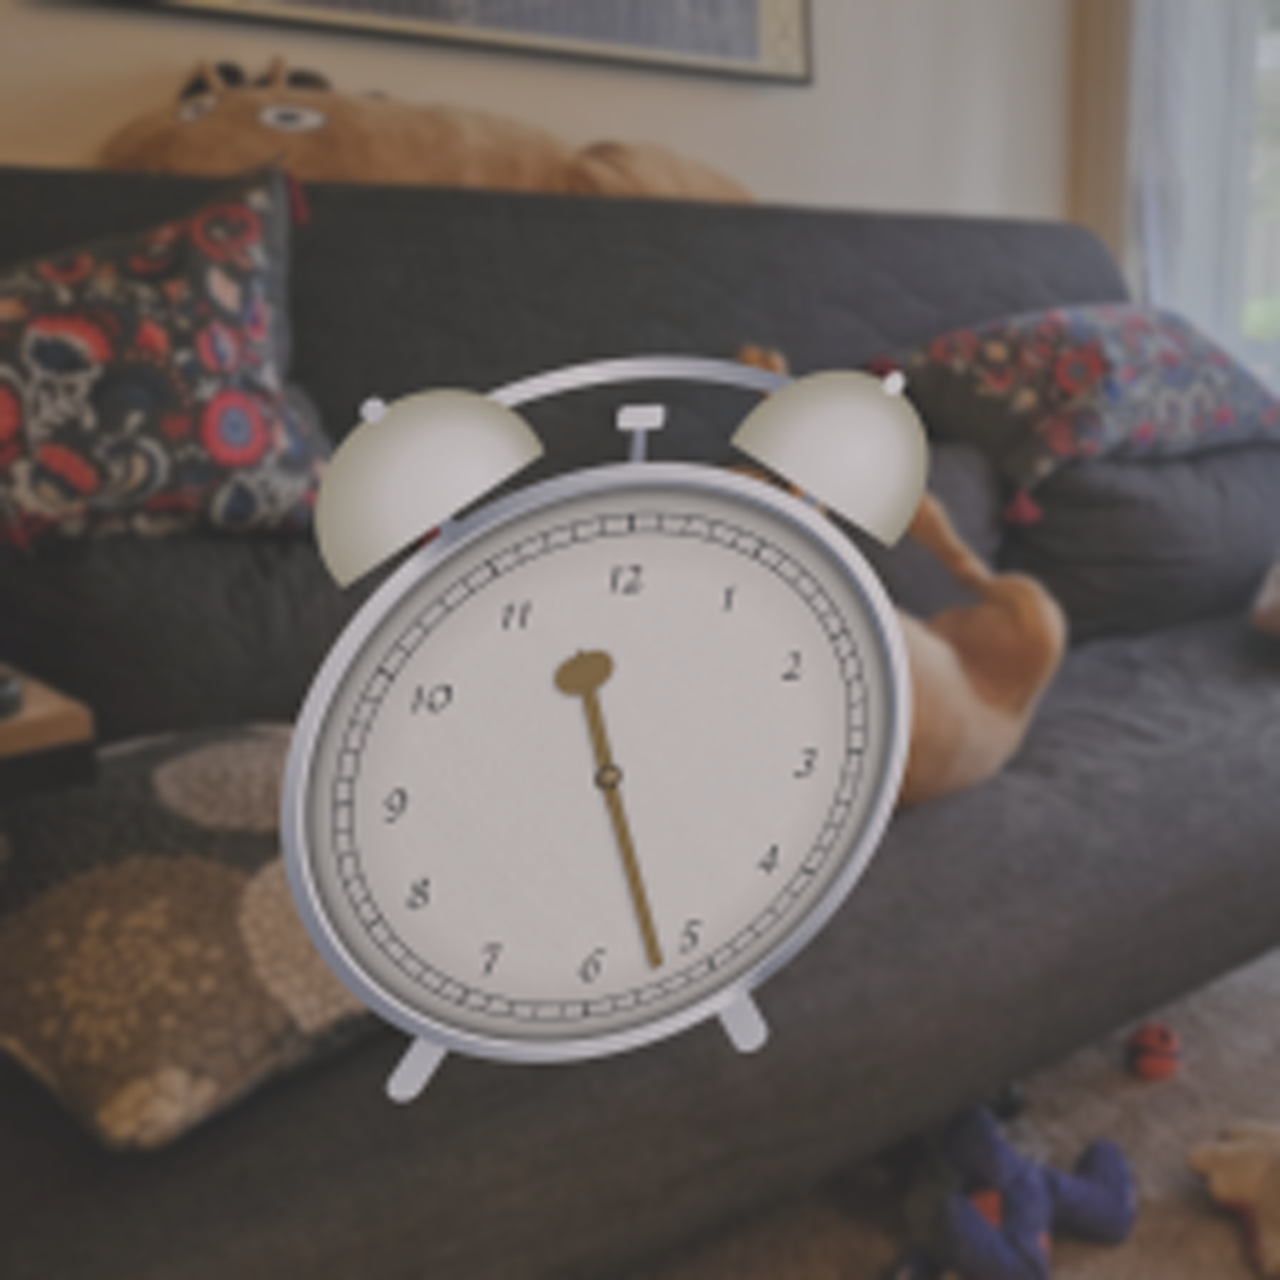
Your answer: **11:27**
